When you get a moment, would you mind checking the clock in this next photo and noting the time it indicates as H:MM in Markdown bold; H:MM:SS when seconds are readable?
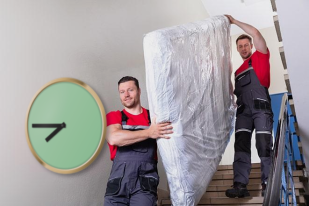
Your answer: **7:45**
